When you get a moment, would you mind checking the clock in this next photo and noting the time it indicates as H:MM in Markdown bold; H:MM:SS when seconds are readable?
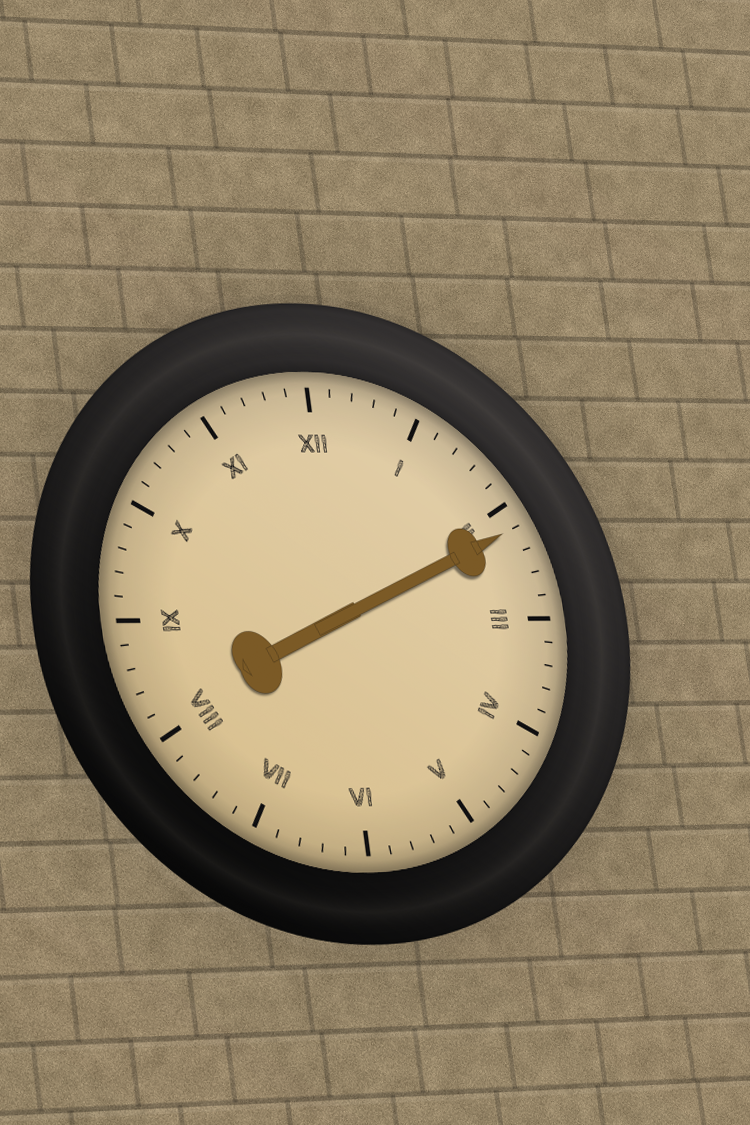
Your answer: **8:11**
